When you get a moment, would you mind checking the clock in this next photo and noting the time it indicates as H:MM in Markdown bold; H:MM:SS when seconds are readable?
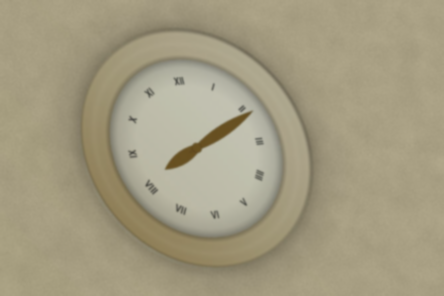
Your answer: **8:11**
